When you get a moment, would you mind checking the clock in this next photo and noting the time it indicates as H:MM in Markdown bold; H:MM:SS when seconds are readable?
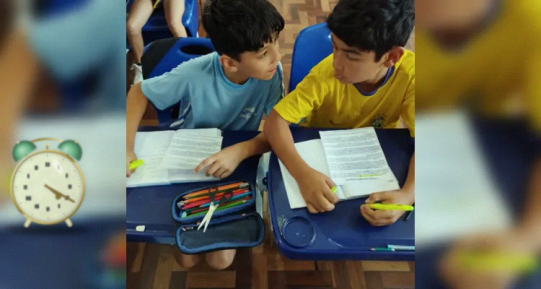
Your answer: **4:20**
